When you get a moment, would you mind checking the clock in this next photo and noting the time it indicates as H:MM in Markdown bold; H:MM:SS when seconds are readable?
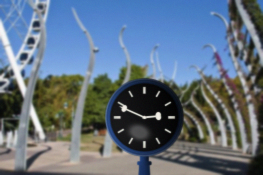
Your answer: **2:49**
